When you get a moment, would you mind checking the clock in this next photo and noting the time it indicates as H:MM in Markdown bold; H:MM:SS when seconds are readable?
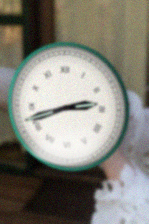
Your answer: **2:42**
